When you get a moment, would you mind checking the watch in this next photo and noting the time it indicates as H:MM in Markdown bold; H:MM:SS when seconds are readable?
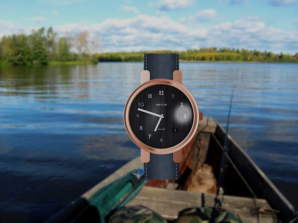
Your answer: **6:48**
